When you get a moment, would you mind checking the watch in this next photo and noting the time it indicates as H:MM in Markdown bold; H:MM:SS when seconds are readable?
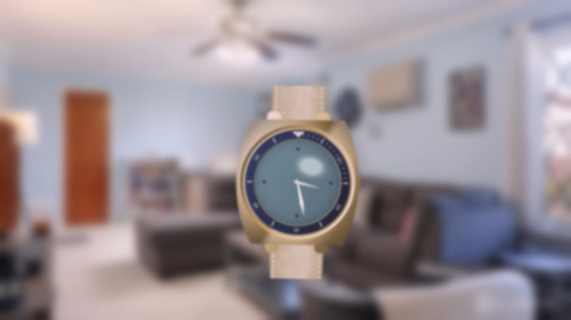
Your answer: **3:28**
